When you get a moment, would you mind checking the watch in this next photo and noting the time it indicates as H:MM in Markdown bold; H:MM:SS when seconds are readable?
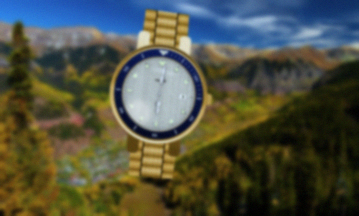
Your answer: **6:01**
